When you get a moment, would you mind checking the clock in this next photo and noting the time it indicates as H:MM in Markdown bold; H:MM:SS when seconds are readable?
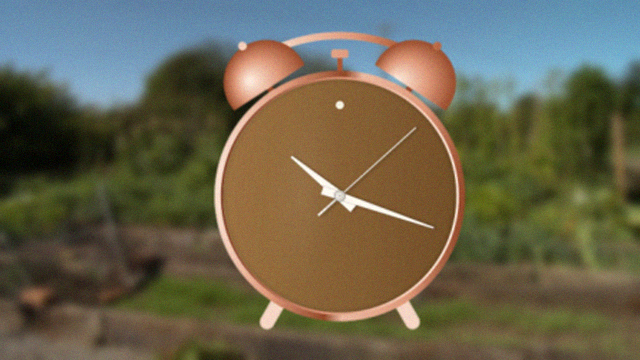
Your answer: **10:18:08**
